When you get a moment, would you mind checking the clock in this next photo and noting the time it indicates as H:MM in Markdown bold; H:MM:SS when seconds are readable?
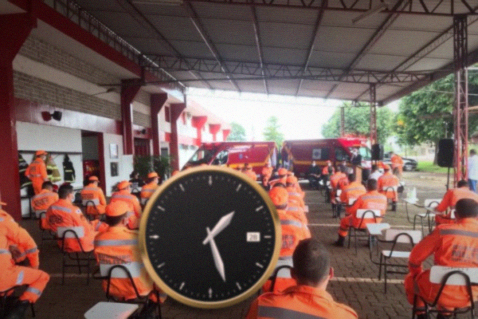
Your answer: **1:27**
